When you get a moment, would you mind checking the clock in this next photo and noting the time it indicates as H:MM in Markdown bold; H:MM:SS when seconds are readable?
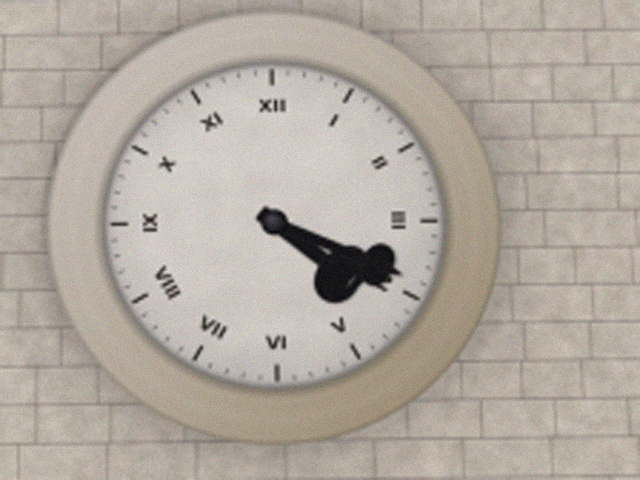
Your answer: **4:19**
